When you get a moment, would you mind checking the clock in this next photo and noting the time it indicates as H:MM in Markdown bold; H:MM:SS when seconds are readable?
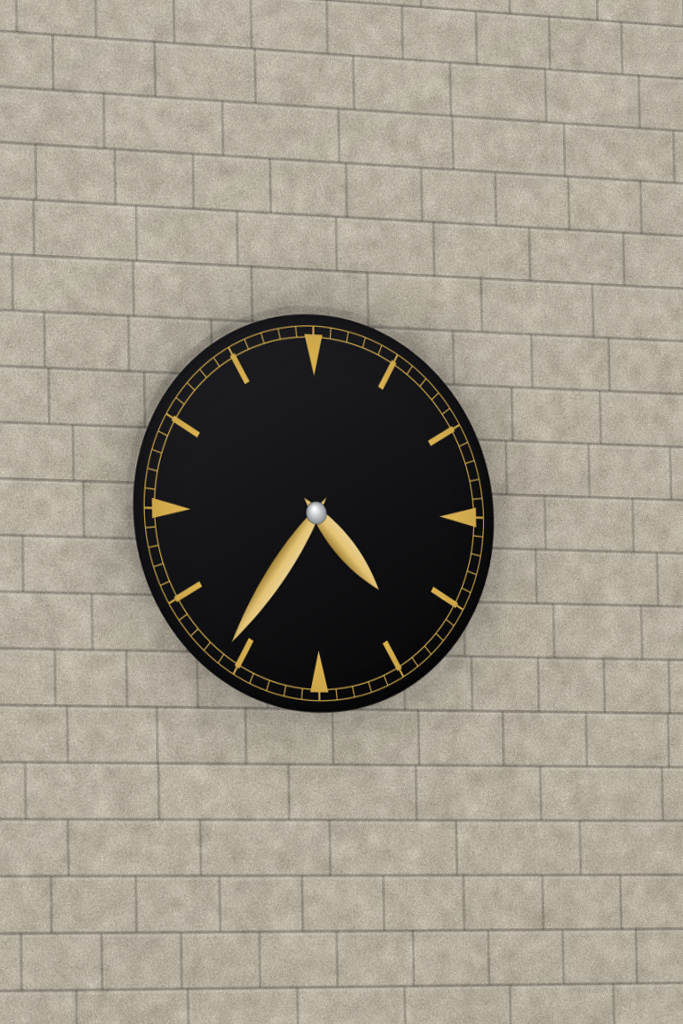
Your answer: **4:36**
